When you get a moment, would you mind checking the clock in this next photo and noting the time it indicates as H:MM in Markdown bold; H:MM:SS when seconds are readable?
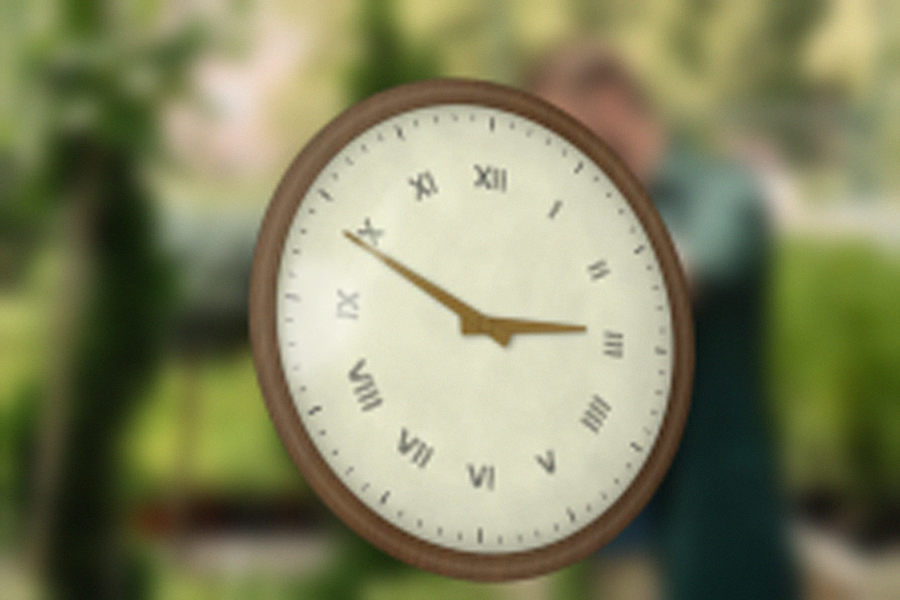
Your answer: **2:49**
